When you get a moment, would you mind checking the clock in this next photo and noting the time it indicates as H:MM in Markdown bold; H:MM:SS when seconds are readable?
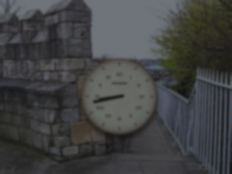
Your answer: **8:43**
